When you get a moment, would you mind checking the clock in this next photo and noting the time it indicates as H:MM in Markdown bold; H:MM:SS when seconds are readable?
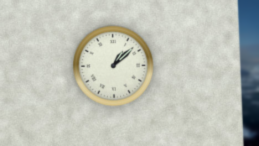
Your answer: **1:08**
